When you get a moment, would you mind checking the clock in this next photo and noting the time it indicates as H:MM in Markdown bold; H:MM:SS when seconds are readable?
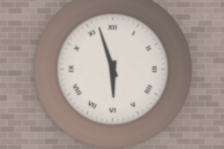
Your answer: **5:57**
